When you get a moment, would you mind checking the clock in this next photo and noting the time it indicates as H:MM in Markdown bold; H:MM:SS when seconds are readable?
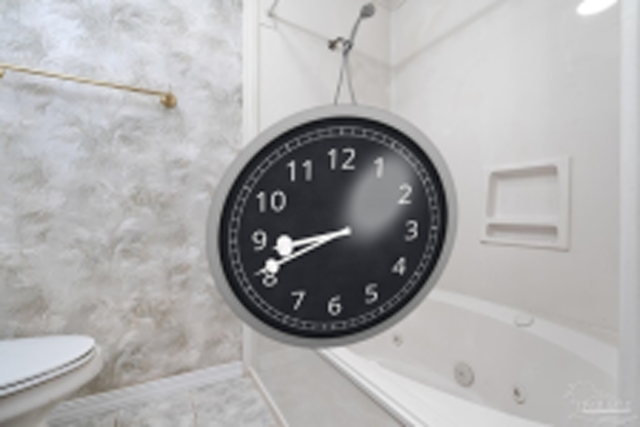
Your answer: **8:41**
